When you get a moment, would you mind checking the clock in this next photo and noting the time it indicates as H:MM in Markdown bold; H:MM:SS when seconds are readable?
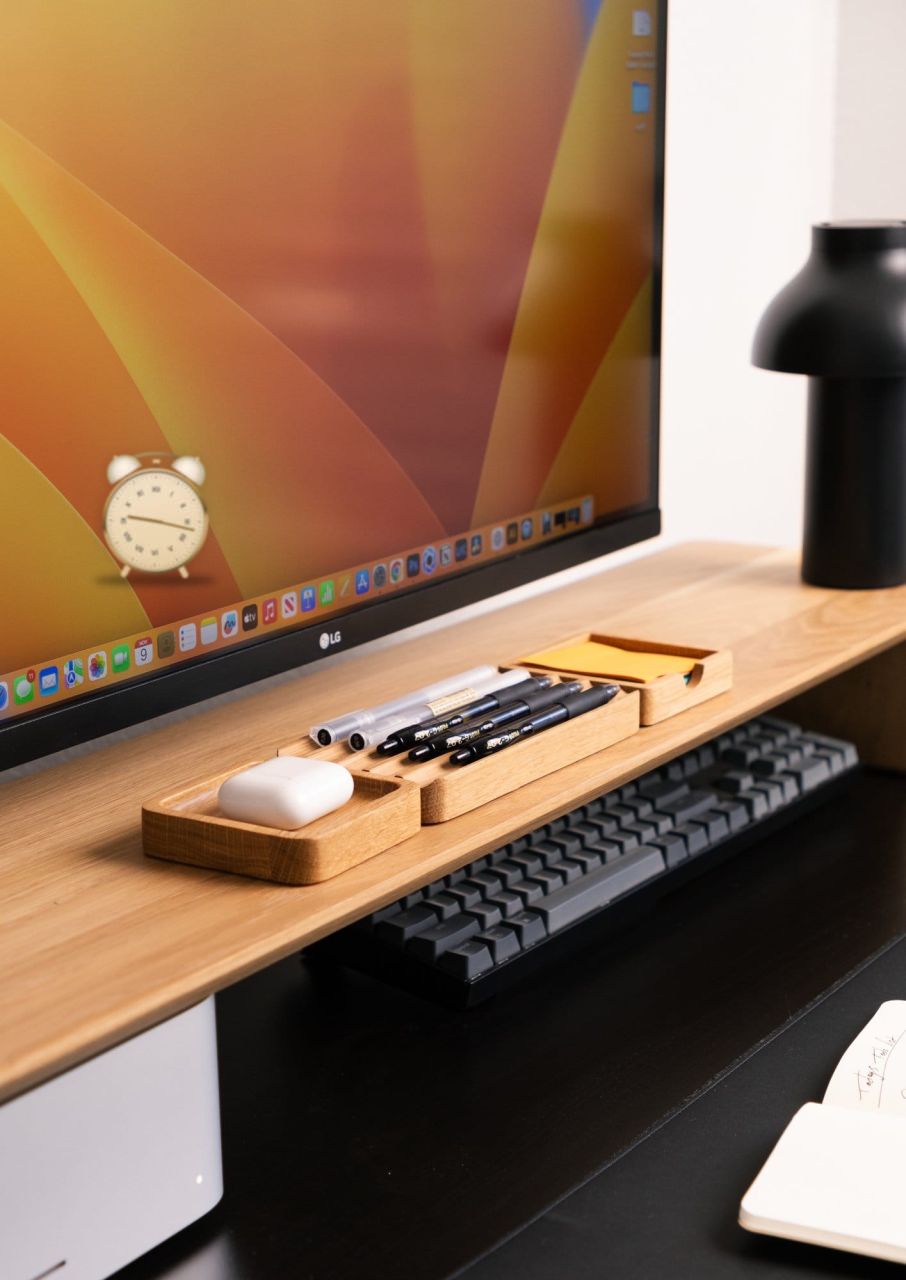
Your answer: **9:17**
